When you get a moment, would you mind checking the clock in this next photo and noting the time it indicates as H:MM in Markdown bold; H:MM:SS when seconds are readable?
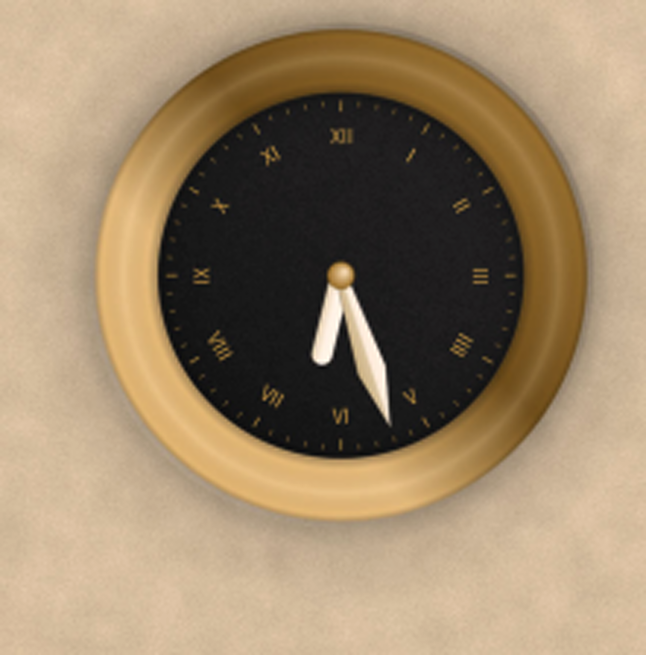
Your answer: **6:27**
